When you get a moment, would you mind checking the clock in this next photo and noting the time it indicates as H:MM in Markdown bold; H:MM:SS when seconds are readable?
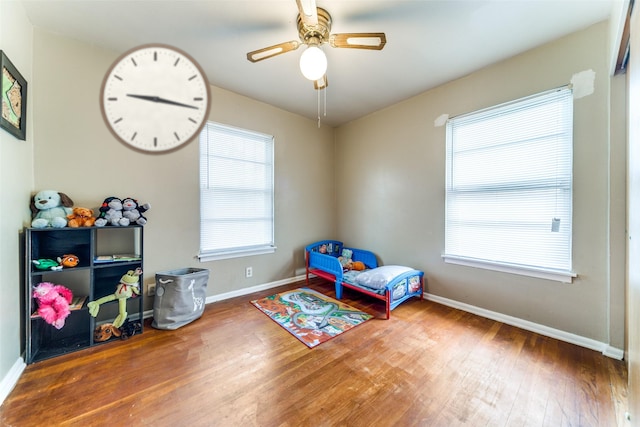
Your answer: **9:17**
